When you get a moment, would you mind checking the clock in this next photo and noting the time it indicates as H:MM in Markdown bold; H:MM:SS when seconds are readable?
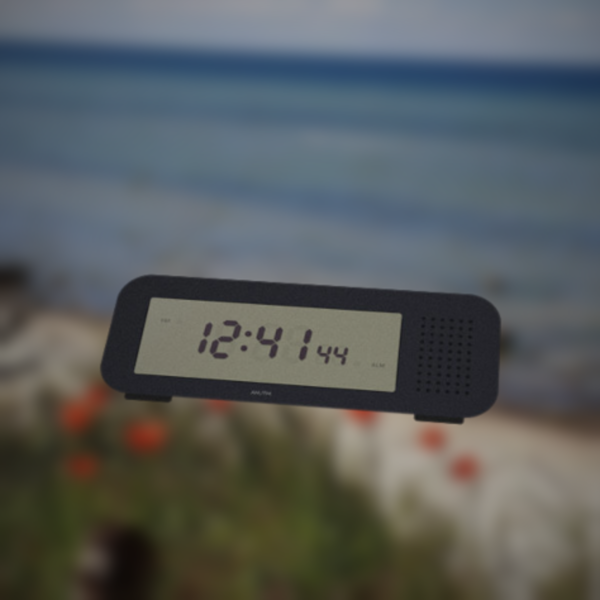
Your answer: **12:41:44**
